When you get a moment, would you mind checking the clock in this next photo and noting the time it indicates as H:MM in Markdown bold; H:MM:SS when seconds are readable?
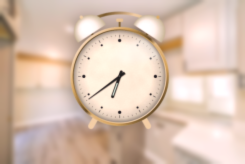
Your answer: **6:39**
